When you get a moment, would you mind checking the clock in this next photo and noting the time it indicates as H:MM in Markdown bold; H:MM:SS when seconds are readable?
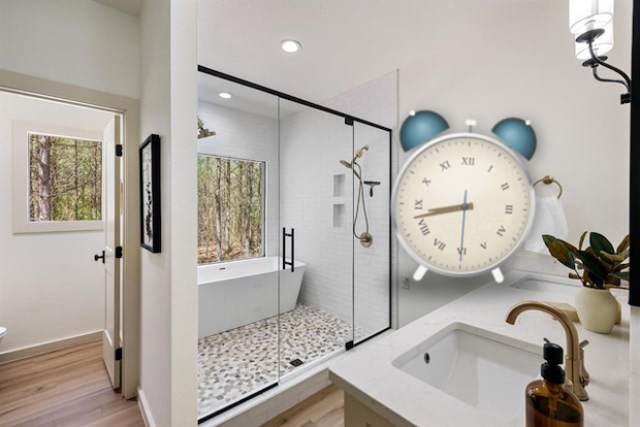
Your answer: **8:42:30**
